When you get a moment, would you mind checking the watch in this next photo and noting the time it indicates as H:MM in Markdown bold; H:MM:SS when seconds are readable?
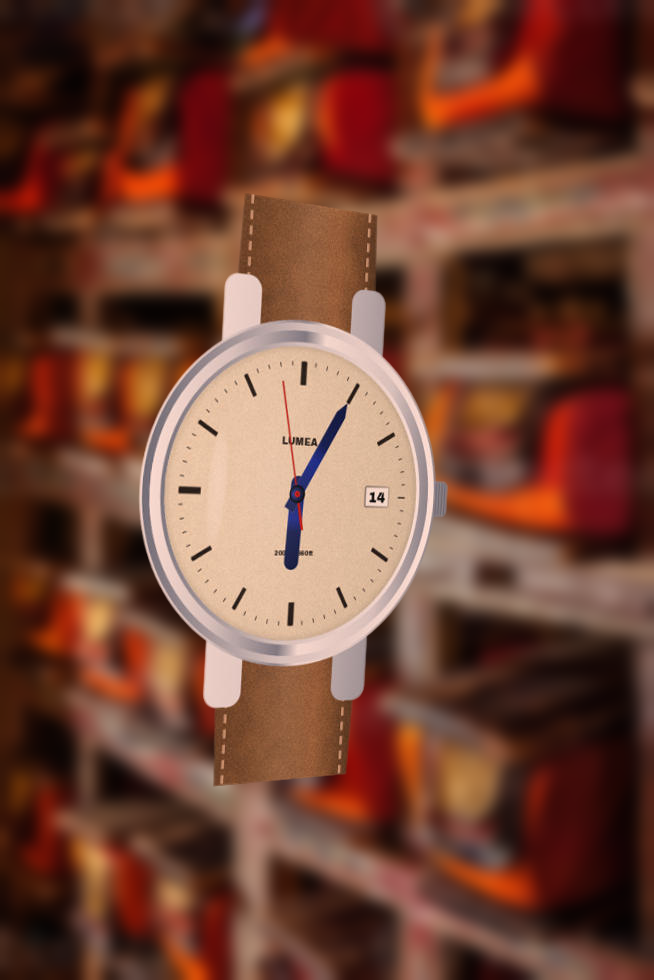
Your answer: **6:04:58**
